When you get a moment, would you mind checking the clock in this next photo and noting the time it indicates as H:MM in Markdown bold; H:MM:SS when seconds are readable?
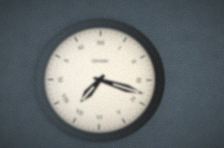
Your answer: **7:18**
